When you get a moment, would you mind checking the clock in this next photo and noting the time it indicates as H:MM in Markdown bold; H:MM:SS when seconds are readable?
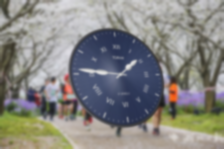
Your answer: **1:46**
